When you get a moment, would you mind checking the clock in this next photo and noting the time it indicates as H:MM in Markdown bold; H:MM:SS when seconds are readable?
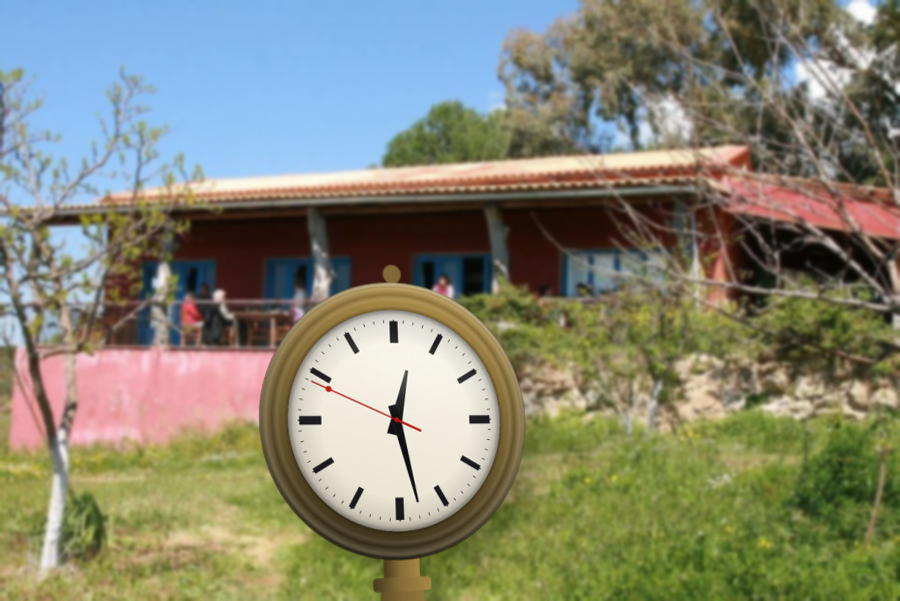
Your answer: **12:27:49**
